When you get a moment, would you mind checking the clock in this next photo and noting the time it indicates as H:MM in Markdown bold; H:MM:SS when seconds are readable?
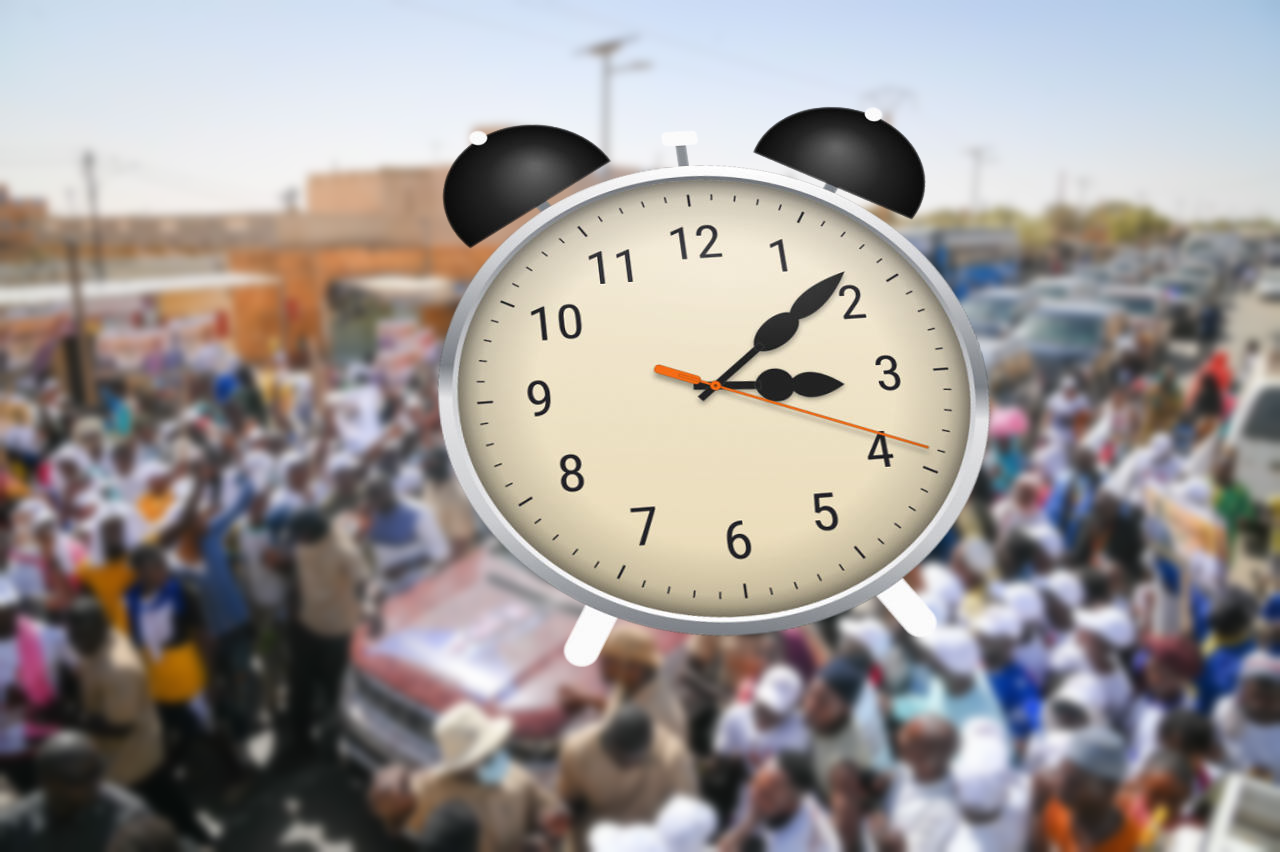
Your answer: **3:08:19**
